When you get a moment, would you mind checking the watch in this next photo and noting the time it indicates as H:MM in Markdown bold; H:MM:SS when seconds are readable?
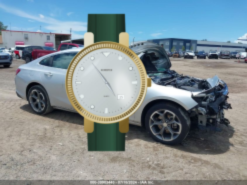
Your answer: **4:54**
